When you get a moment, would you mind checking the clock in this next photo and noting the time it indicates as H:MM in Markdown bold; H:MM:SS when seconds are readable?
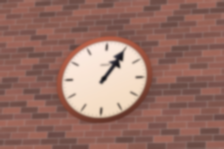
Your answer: **1:05**
